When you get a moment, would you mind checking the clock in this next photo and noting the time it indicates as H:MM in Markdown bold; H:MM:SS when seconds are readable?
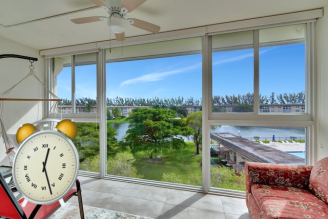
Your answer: **12:27**
